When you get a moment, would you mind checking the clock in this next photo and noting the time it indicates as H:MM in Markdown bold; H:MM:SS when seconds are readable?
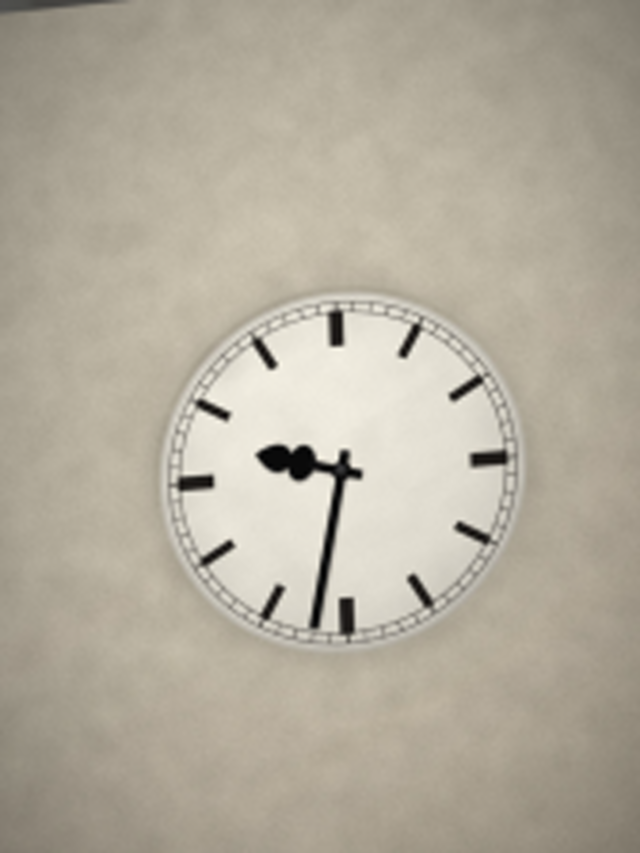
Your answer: **9:32**
